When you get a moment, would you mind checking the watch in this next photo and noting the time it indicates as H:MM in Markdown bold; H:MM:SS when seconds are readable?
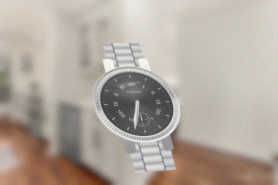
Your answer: **6:33**
